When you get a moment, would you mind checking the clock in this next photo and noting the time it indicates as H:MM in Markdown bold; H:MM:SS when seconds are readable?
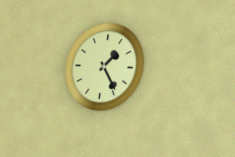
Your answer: **1:24**
